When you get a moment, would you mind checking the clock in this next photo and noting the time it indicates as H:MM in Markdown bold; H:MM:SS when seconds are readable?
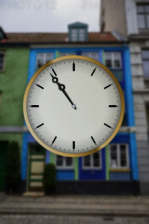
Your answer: **10:54**
